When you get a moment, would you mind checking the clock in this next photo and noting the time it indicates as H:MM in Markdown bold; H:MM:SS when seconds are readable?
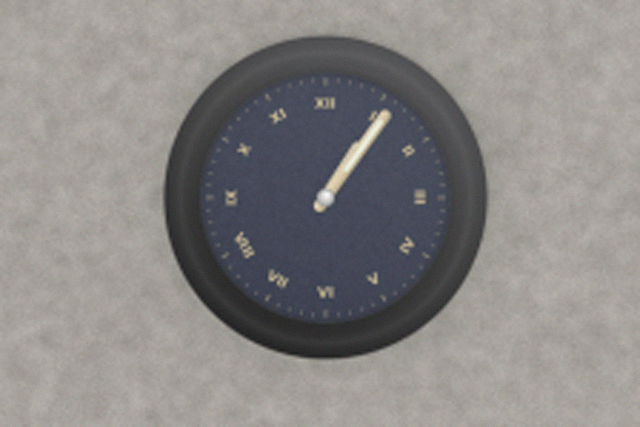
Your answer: **1:06**
